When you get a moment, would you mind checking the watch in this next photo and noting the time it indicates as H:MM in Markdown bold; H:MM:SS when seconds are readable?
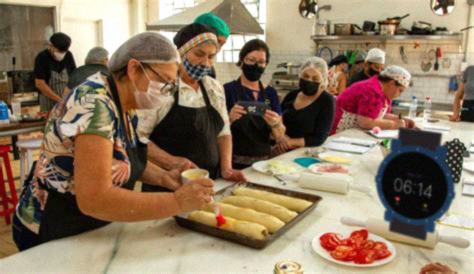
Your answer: **6:14**
